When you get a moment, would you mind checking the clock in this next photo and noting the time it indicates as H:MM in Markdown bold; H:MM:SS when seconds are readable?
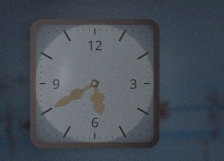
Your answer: **5:40**
